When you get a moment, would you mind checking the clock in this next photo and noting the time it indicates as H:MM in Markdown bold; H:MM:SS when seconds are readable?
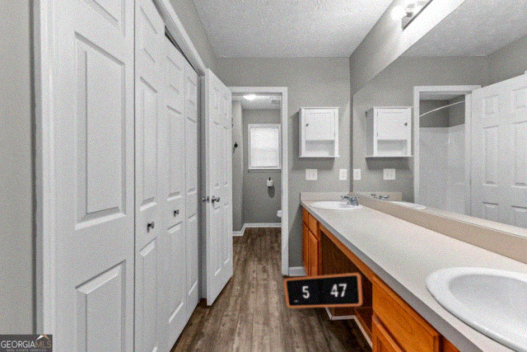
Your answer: **5:47**
